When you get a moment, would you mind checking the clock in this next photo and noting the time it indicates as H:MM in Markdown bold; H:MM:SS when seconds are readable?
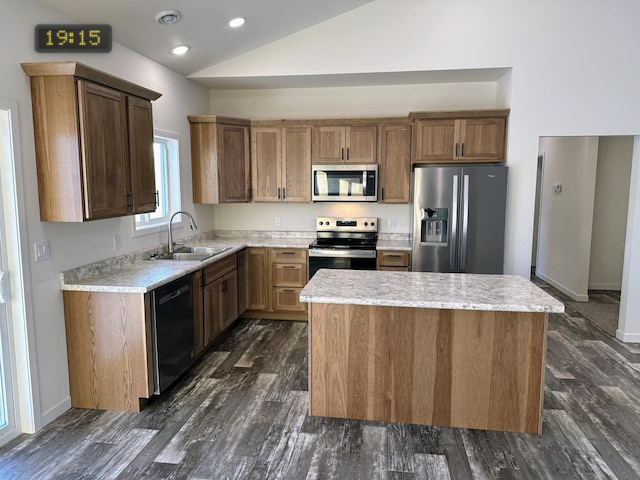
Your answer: **19:15**
